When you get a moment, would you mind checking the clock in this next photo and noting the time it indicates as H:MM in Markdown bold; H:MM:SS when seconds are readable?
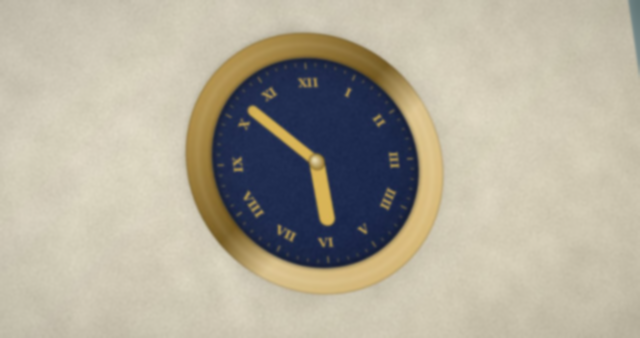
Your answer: **5:52**
